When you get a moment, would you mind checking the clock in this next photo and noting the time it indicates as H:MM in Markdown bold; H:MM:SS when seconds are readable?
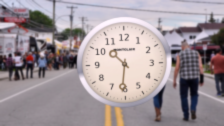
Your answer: **10:31**
